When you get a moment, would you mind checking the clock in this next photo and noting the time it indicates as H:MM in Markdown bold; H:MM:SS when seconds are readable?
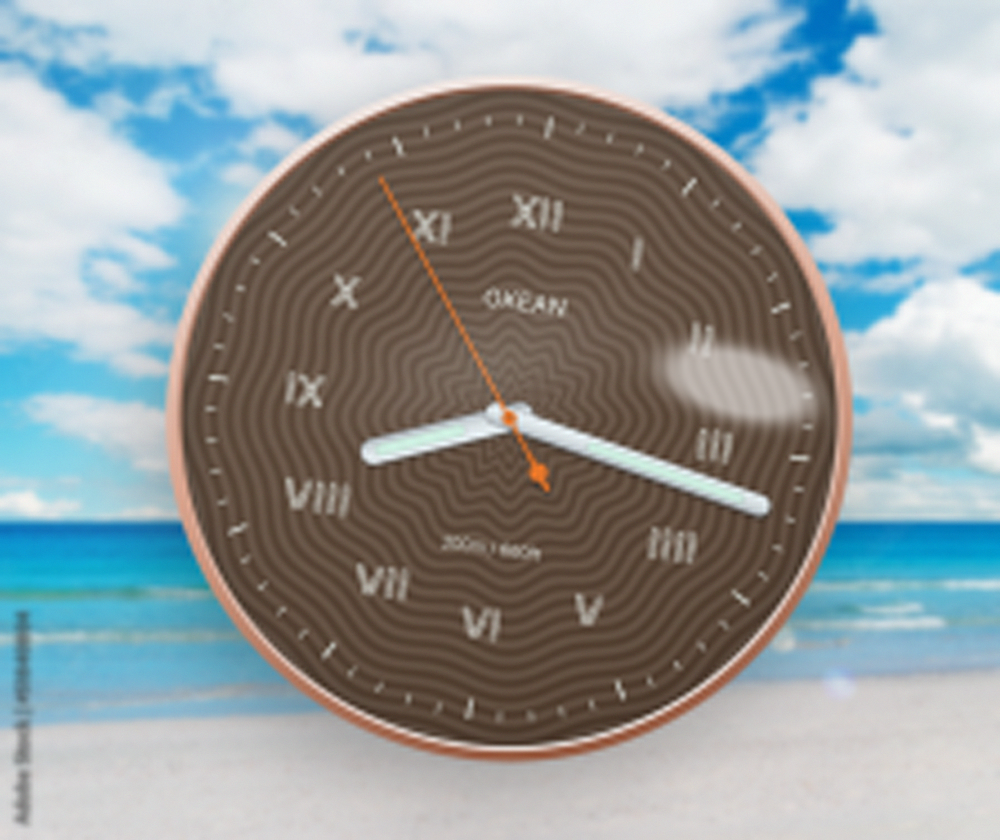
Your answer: **8:16:54**
